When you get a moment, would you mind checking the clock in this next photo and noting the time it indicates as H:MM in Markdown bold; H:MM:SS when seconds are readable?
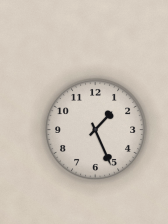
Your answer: **1:26**
